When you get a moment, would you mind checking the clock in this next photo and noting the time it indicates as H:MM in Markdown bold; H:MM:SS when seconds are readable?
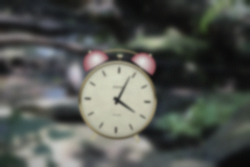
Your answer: **4:04**
